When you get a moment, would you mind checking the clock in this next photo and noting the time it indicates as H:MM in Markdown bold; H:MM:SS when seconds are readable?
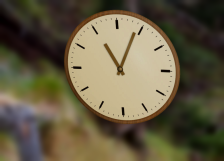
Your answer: **11:04**
